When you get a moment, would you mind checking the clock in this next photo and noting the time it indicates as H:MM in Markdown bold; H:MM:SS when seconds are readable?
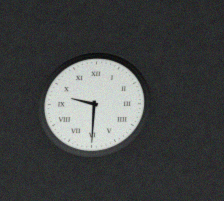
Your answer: **9:30**
